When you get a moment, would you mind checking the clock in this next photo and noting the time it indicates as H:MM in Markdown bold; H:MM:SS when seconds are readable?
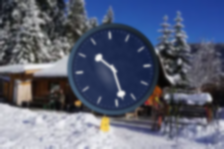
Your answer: **10:28**
